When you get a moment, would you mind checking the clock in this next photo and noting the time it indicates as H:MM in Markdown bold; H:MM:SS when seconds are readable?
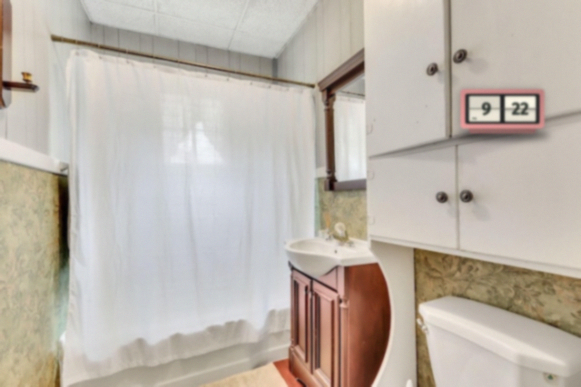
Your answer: **9:22**
